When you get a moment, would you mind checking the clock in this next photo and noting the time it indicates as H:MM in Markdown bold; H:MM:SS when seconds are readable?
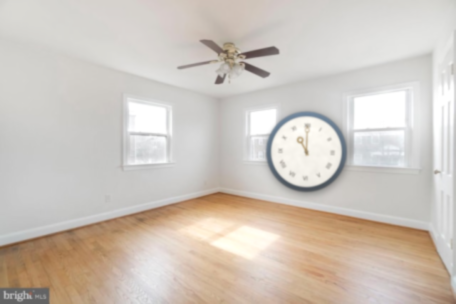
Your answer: **11:00**
